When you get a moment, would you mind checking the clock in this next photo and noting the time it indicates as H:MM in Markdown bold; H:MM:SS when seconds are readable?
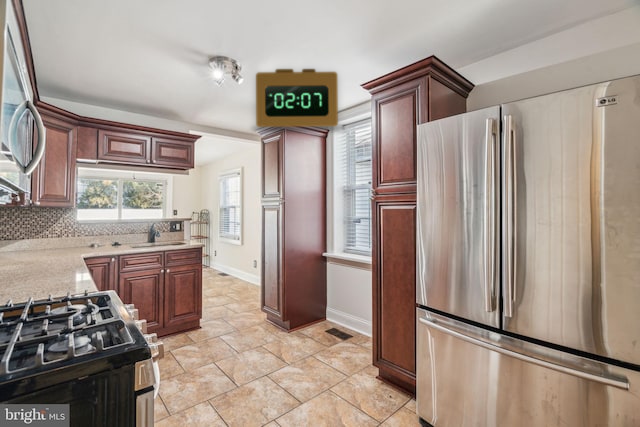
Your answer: **2:07**
